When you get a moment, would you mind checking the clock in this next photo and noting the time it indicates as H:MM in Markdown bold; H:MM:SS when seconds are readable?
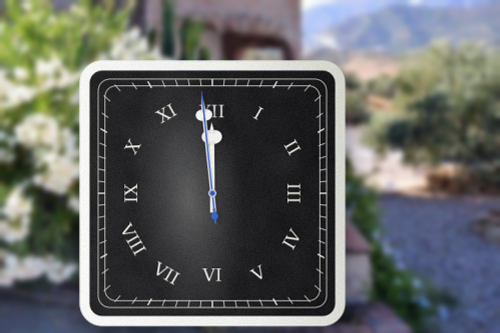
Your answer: **11:58:59**
